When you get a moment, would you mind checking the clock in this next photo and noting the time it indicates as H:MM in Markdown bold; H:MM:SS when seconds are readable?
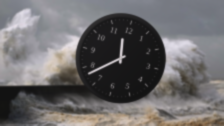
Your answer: **11:38**
